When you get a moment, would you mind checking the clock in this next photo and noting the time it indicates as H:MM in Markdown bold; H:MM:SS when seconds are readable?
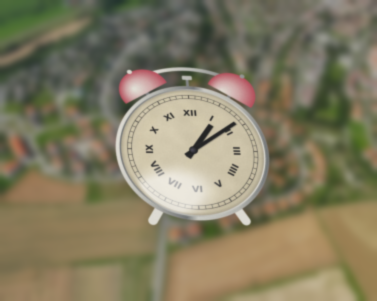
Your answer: **1:09**
